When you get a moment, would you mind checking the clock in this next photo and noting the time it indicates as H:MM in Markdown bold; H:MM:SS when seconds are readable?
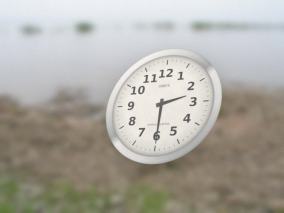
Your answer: **2:30**
